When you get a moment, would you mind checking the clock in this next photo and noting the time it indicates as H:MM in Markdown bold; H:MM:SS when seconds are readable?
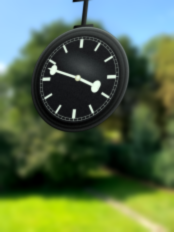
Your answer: **3:48**
